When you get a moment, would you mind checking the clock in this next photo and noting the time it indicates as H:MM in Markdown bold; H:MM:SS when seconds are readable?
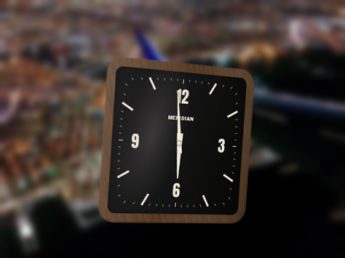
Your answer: **5:59**
